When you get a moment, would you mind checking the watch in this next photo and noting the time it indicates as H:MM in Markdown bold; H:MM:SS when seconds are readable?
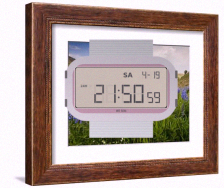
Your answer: **21:50:59**
